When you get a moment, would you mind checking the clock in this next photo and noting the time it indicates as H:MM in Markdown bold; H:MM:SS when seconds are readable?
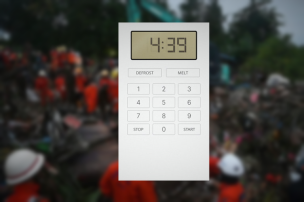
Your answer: **4:39**
